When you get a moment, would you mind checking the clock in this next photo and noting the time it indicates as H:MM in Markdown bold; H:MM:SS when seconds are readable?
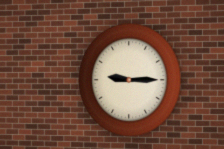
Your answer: **9:15**
